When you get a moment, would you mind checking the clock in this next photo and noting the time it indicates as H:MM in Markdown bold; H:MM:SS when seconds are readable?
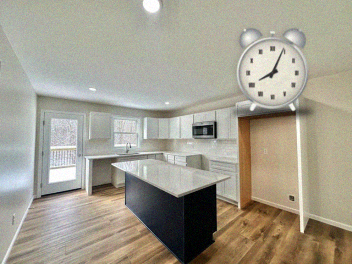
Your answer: **8:04**
